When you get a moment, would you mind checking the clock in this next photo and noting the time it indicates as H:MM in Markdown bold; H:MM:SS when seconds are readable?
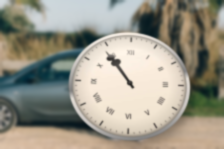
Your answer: **10:54**
